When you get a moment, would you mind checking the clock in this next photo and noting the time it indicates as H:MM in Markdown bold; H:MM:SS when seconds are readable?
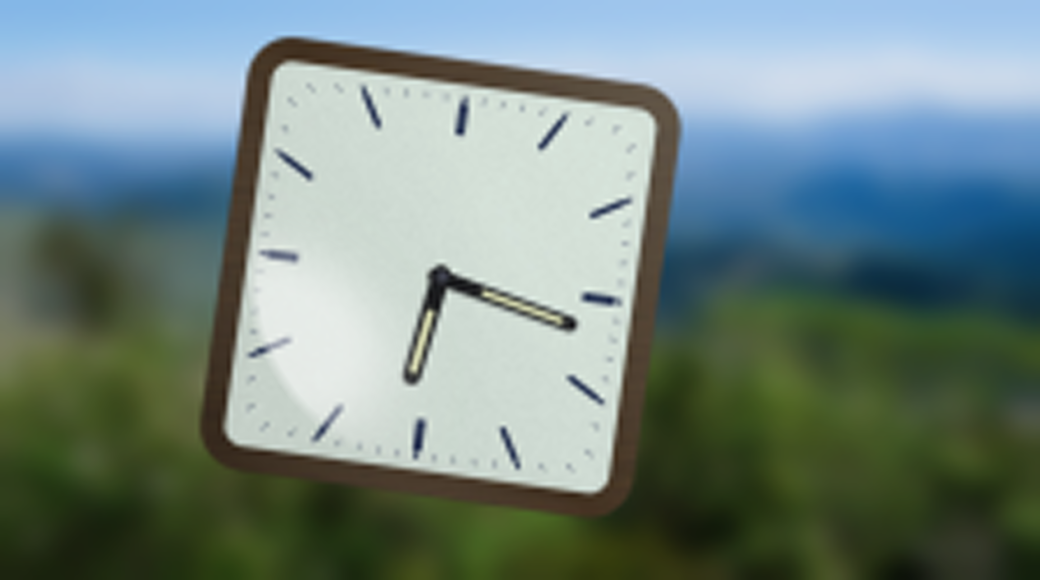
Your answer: **6:17**
